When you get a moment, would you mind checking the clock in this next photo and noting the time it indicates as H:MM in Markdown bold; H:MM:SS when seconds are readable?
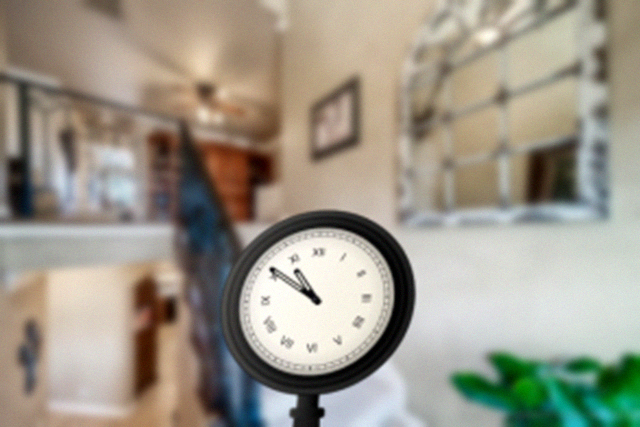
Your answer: **10:51**
